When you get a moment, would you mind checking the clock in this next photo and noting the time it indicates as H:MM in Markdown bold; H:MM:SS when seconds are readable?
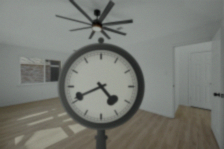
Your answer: **4:41**
